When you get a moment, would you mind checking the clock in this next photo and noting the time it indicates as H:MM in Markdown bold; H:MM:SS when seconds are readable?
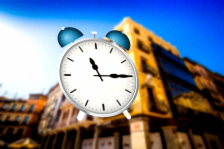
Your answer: **11:15**
